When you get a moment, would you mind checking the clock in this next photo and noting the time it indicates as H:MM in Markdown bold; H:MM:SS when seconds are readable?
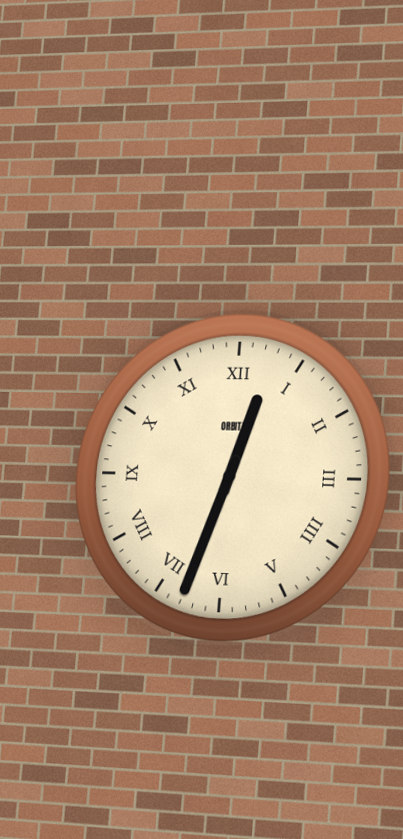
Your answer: **12:33**
